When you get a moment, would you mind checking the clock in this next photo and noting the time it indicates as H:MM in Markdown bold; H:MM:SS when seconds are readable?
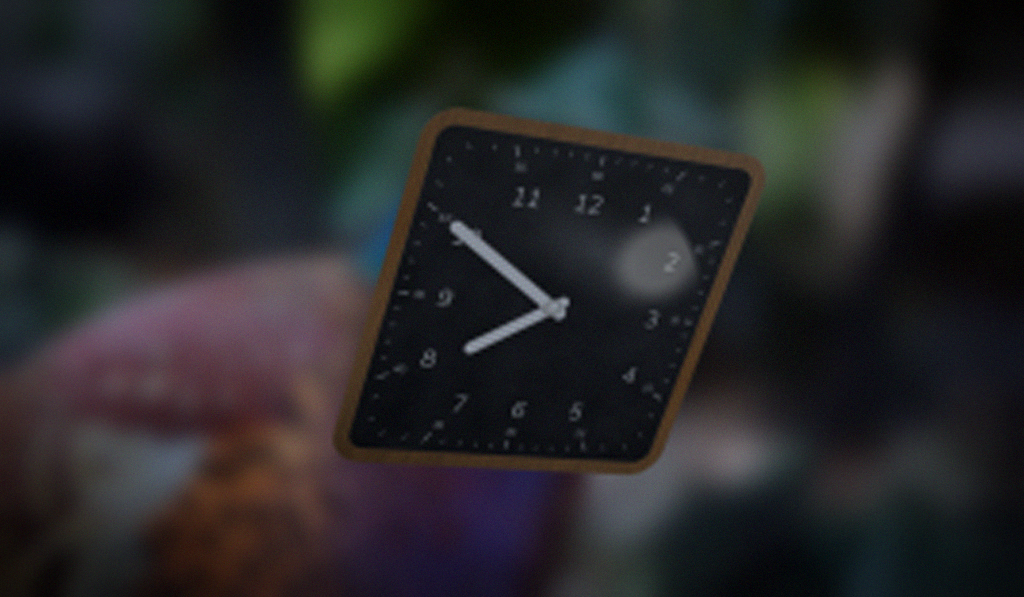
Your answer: **7:50**
